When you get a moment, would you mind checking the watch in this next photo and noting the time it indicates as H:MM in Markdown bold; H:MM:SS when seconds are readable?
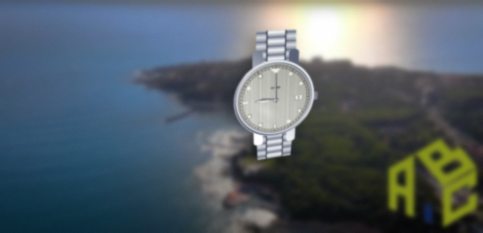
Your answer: **9:00**
